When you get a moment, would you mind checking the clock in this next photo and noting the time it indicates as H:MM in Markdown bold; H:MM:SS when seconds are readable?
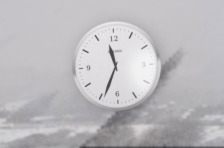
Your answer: **11:34**
